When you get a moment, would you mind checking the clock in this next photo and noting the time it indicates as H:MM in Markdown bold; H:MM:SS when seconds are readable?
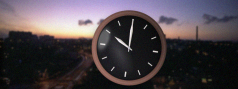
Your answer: **10:00**
